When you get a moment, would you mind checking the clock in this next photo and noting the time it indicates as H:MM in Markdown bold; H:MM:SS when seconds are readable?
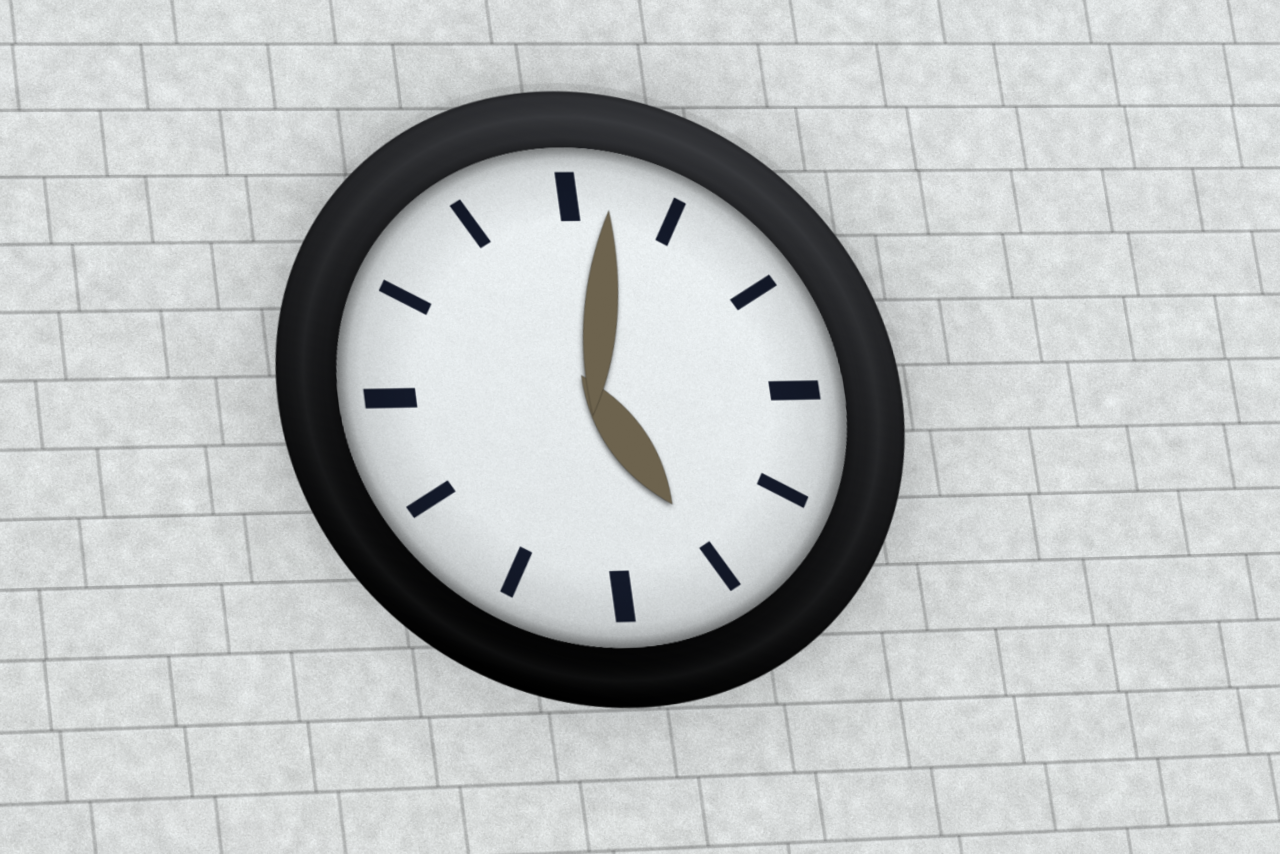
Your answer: **5:02**
